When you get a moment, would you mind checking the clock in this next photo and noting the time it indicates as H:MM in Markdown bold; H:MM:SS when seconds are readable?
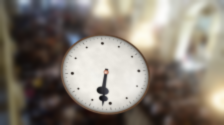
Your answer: **6:32**
